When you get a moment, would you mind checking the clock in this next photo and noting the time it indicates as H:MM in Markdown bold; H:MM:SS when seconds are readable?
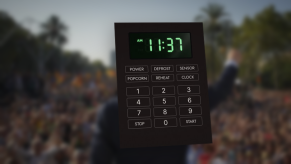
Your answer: **11:37**
